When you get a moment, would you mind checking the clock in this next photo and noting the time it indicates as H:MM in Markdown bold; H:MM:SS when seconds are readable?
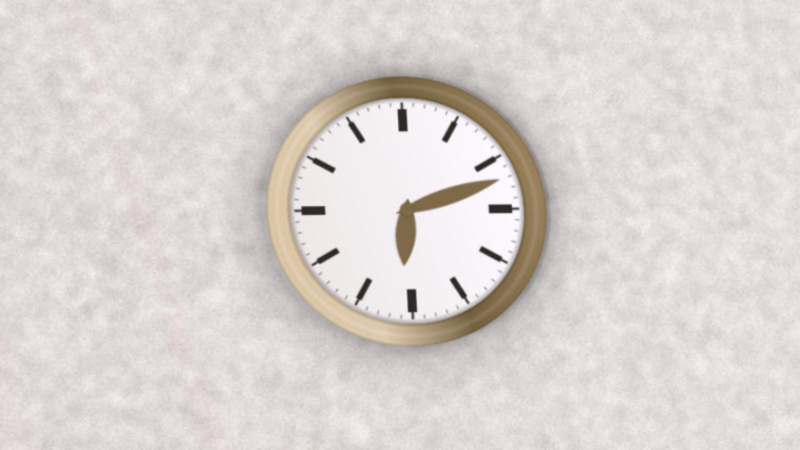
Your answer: **6:12**
